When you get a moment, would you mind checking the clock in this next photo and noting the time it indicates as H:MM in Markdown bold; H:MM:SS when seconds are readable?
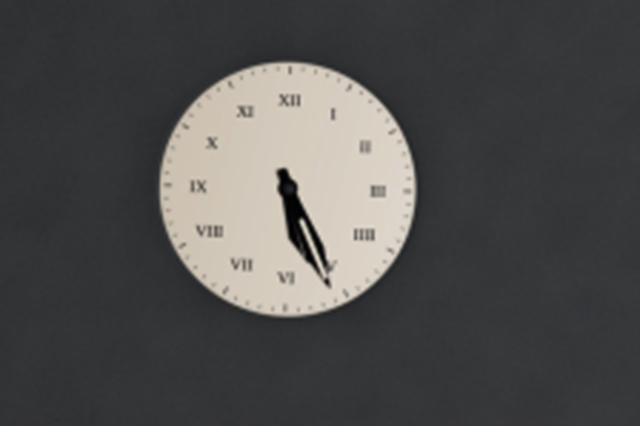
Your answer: **5:26**
